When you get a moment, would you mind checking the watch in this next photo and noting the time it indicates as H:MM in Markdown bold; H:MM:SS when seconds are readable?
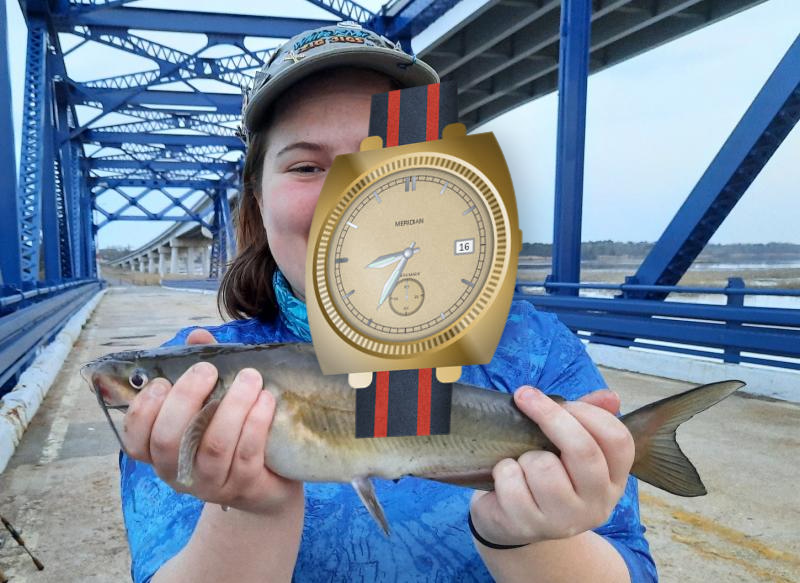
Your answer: **8:35**
